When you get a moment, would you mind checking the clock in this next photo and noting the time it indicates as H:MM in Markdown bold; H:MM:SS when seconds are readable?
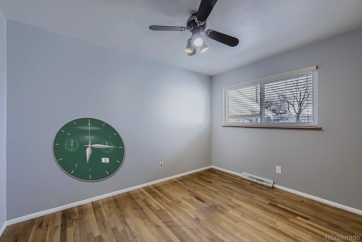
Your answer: **6:15**
